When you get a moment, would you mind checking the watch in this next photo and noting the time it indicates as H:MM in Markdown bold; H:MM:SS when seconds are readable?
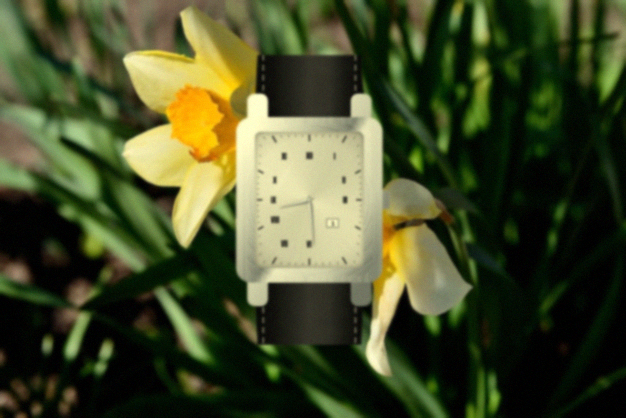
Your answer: **8:29**
